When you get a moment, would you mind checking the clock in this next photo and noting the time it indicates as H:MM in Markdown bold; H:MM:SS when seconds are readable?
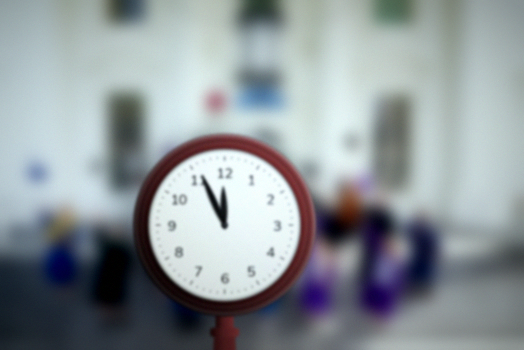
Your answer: **11:56**
